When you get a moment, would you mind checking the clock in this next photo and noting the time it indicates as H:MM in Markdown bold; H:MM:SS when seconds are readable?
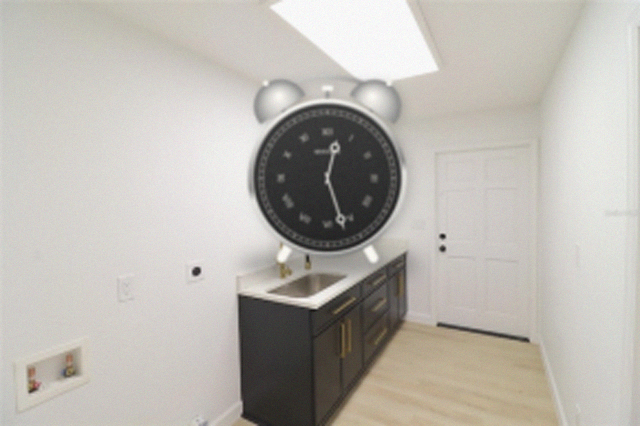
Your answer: **12:27**
